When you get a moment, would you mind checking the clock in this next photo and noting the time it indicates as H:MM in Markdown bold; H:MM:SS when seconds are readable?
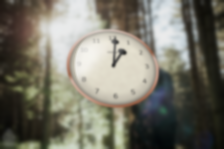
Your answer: **1:01**
